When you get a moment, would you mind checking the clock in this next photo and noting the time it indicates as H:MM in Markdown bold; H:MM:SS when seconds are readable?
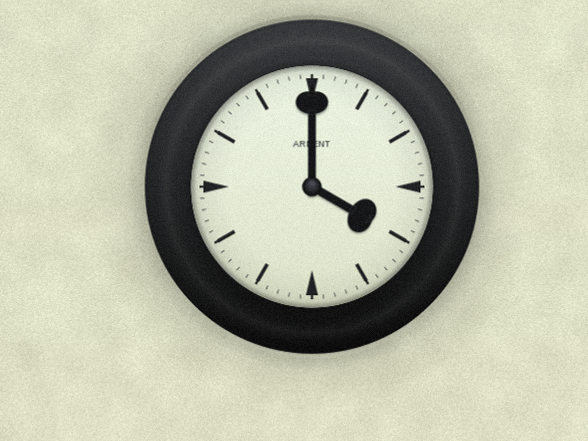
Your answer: **4:00**
